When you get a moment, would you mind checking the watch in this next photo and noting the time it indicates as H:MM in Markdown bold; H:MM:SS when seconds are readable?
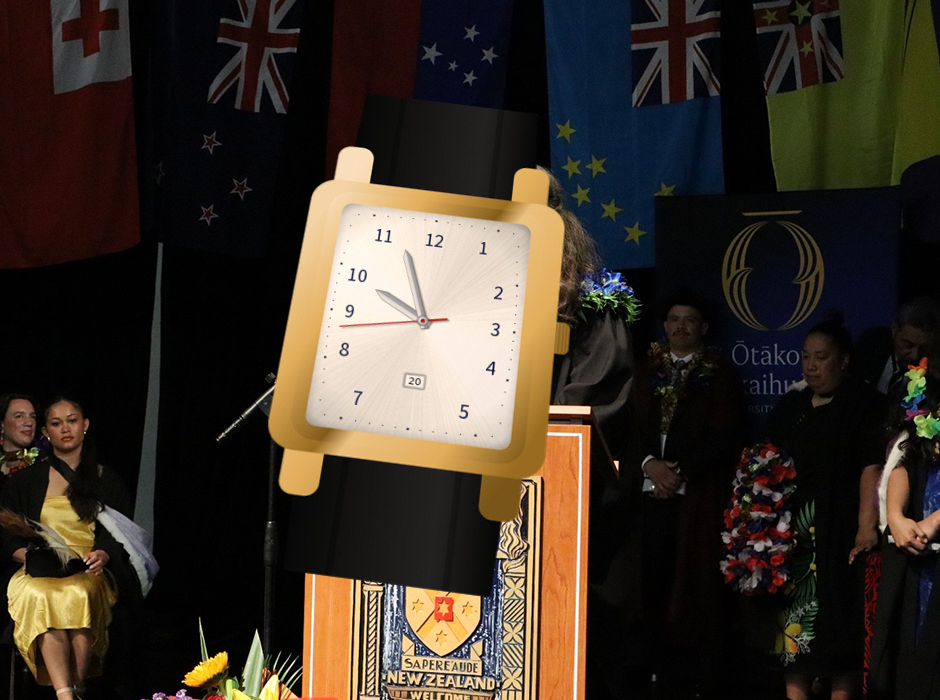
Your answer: **9:56:43**
